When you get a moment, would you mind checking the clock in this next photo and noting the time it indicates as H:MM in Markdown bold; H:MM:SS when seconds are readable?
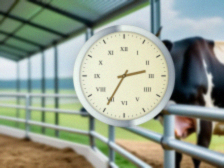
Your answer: **2:35**
